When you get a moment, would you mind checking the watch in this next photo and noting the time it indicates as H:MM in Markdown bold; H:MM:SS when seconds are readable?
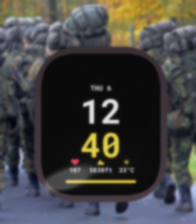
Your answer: **12:40**
